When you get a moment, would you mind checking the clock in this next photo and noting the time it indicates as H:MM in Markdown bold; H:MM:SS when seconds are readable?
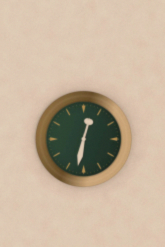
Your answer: **12:32**
